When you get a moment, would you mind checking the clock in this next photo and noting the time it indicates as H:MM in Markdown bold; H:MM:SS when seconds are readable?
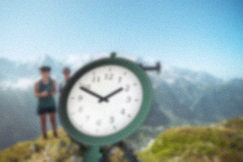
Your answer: **1:49**
